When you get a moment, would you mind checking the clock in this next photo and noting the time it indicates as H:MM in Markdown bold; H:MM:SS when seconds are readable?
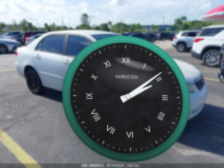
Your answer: **2:09**
